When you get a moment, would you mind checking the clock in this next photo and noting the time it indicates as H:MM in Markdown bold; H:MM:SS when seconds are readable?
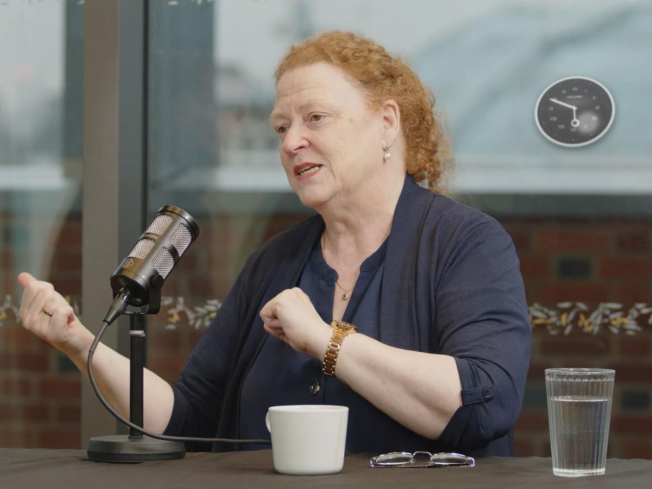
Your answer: **5:49**
